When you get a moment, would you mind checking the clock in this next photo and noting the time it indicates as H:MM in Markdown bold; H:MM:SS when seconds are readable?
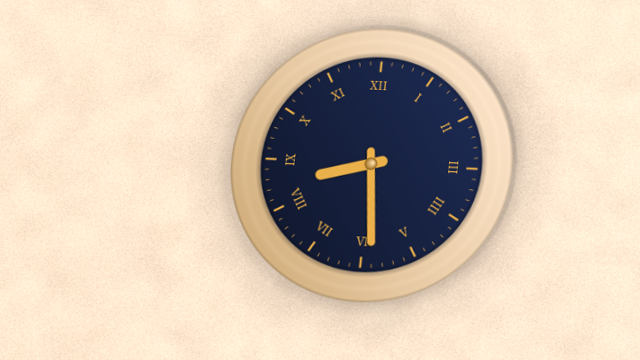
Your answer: **8:29**
